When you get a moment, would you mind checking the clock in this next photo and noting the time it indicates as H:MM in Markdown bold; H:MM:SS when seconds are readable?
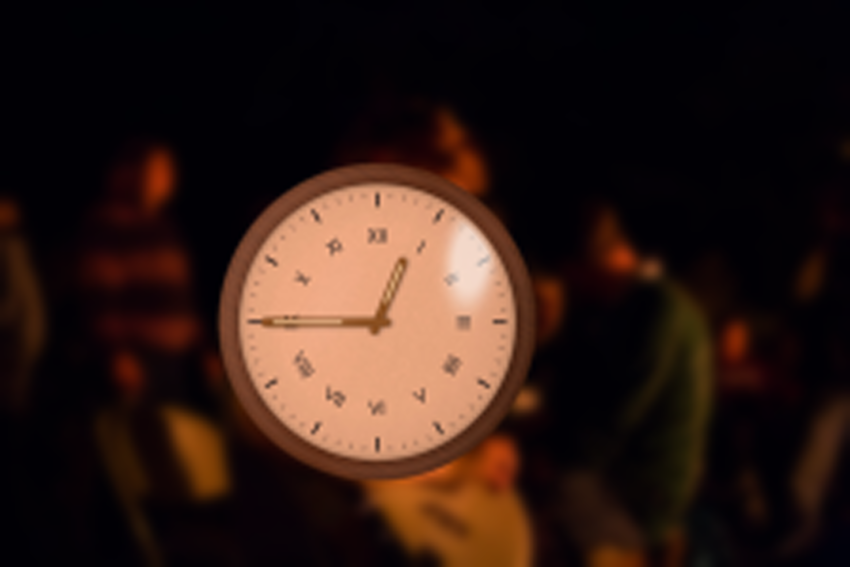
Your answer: **12:45**
